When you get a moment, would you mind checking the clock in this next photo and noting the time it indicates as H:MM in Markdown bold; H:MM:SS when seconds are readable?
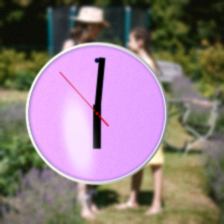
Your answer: **6:00:53**
